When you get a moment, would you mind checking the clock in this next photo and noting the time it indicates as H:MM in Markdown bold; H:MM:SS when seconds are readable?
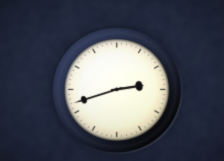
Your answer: **2:42**
